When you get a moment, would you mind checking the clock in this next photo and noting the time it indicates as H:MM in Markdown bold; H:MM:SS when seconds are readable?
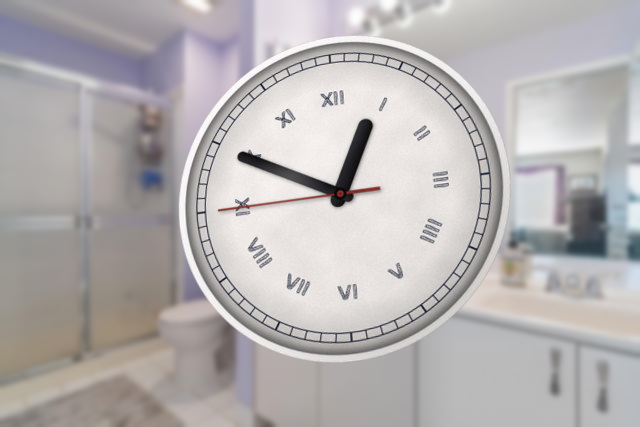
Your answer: **12:49:45**
